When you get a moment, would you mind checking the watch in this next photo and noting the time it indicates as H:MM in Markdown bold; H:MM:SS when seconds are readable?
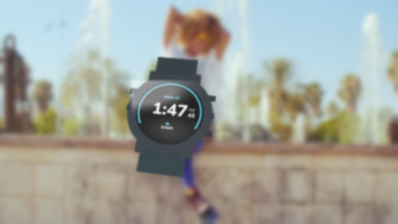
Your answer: **1:47**
